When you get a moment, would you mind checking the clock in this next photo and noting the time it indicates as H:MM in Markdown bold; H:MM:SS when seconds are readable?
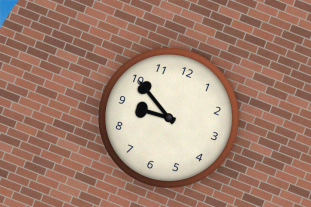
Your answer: **8:50**
